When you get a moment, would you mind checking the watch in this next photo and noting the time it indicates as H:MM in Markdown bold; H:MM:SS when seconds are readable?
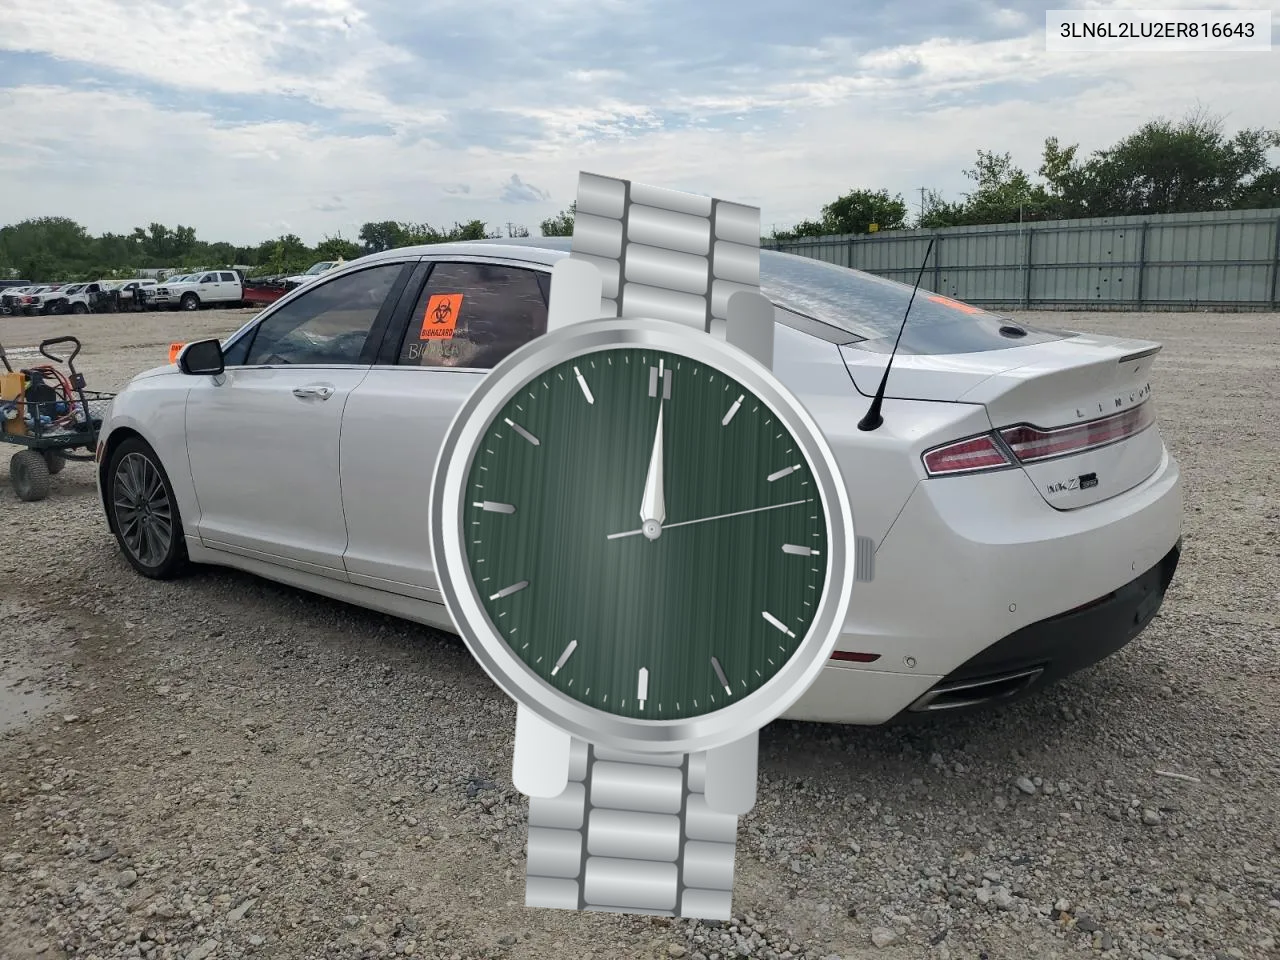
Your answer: **12:00:12**
